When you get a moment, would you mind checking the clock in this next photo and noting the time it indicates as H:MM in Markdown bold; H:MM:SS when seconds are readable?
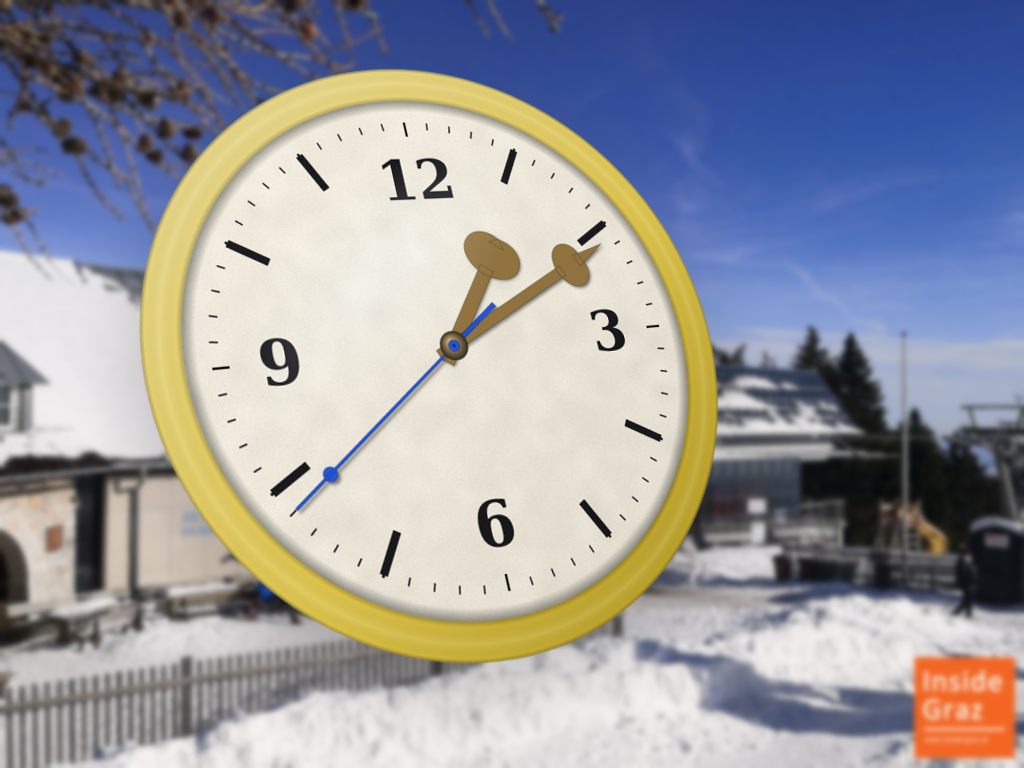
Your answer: **1:10:39**
